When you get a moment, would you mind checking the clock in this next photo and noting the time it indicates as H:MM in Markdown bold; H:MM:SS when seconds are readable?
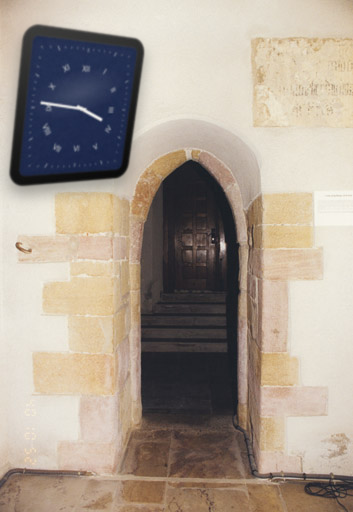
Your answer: **3:46**
